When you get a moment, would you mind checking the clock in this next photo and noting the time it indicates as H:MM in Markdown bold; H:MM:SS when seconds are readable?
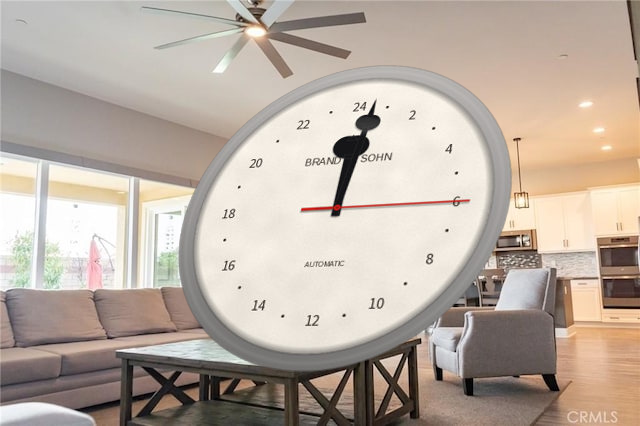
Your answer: **0:01:15**
